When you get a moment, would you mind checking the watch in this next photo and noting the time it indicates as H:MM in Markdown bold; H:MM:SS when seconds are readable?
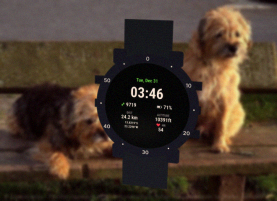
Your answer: **3:46**
